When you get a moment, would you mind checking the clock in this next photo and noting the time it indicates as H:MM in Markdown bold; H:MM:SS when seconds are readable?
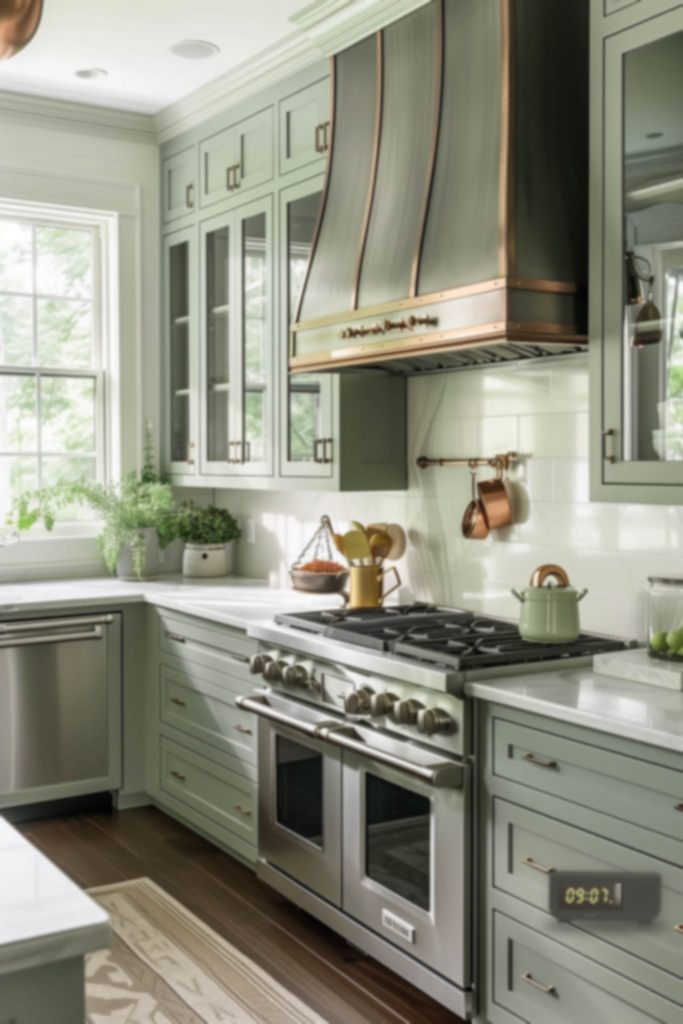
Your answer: **9:07**
